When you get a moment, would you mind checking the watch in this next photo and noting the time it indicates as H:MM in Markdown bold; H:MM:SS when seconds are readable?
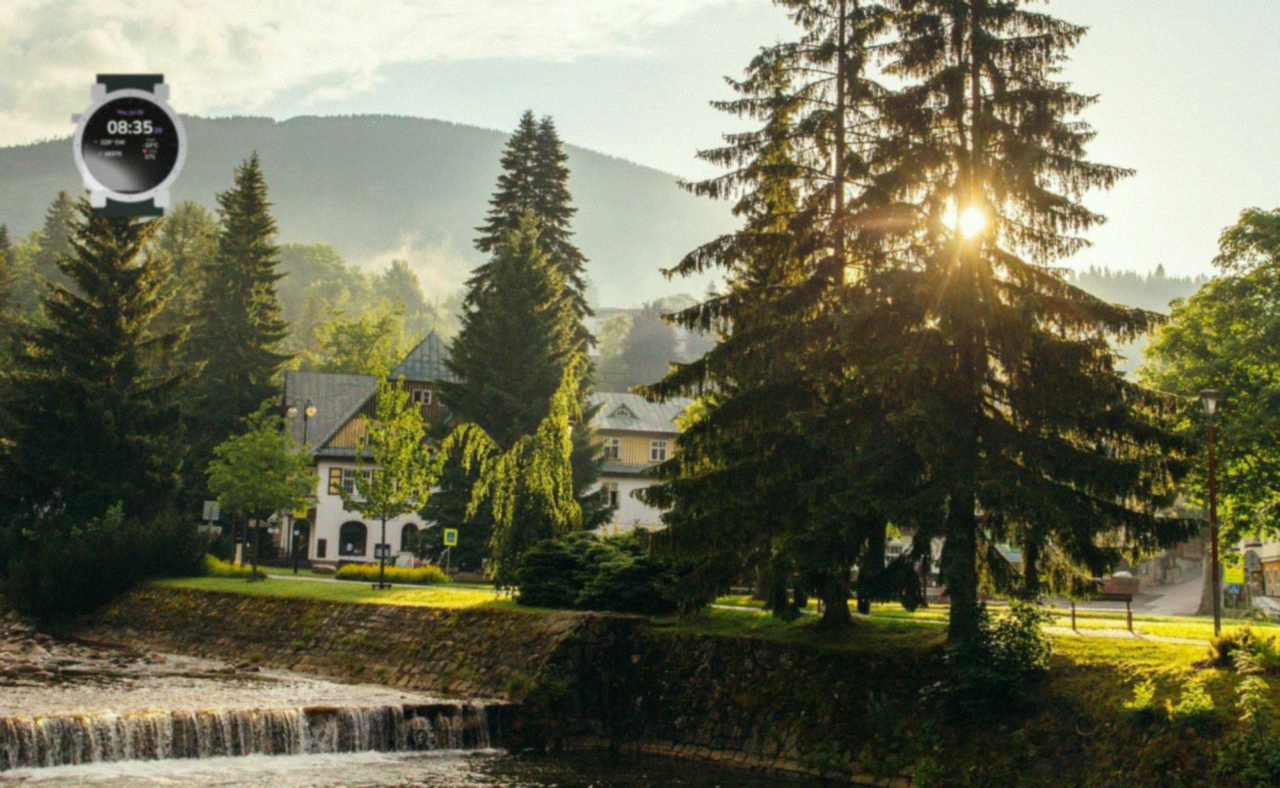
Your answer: **8:35**
